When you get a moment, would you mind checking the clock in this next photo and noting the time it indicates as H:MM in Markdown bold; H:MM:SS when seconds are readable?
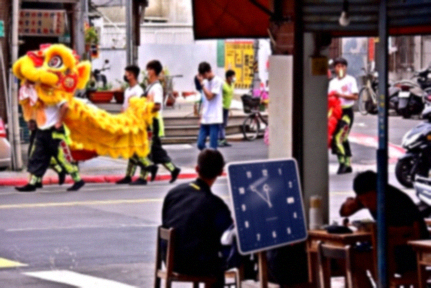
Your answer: **11:53**
